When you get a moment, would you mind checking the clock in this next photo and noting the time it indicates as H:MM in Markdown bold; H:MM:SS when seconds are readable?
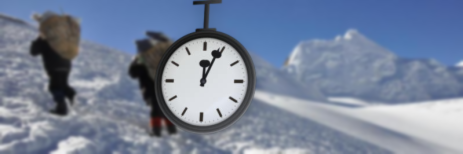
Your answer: **12:04**
